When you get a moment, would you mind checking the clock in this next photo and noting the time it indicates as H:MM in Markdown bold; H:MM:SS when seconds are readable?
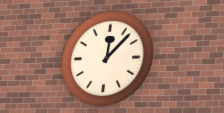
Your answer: **12:07**
